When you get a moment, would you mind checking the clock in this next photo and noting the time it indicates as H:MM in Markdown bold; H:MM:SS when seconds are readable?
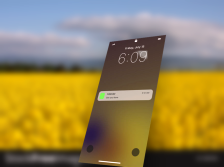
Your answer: **6:09**
